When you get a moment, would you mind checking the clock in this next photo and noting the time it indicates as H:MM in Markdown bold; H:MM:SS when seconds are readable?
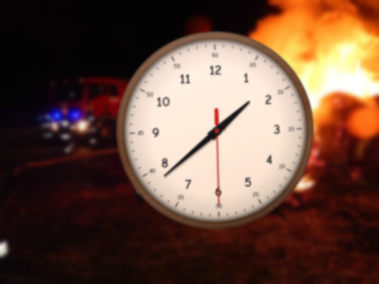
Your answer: **1:38:30**
